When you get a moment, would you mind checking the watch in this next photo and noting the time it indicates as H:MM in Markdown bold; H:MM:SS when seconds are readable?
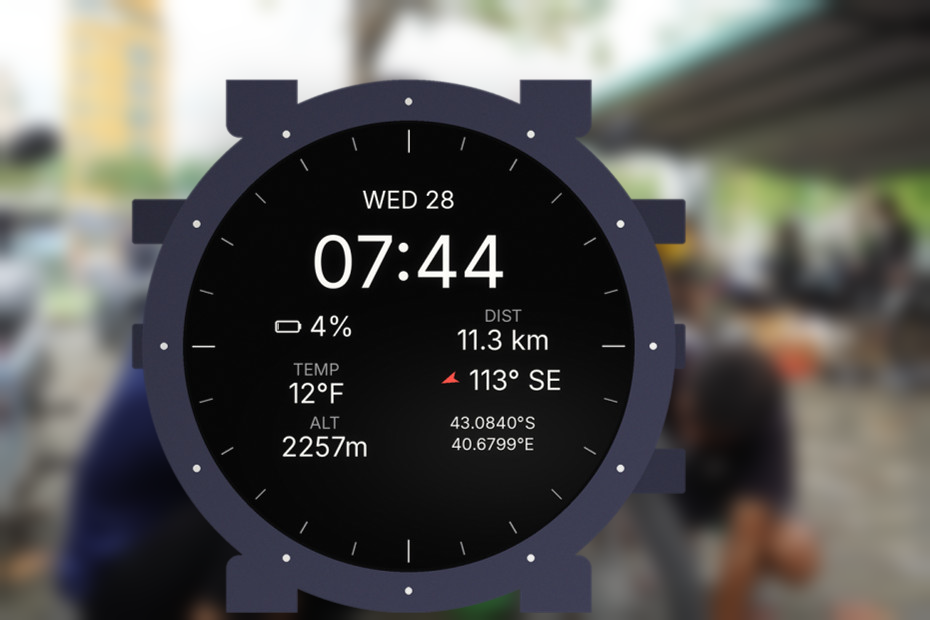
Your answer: **7:44**
